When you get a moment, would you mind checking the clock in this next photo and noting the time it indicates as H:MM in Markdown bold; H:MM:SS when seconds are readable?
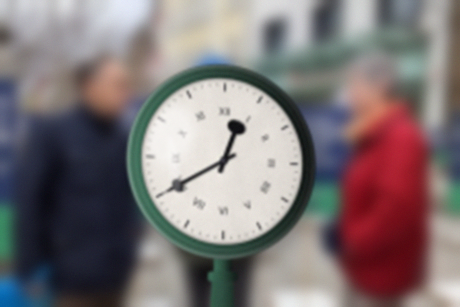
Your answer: **12:40**
